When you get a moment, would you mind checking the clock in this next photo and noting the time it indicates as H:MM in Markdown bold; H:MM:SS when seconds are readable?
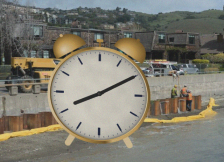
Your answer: **8:10**
